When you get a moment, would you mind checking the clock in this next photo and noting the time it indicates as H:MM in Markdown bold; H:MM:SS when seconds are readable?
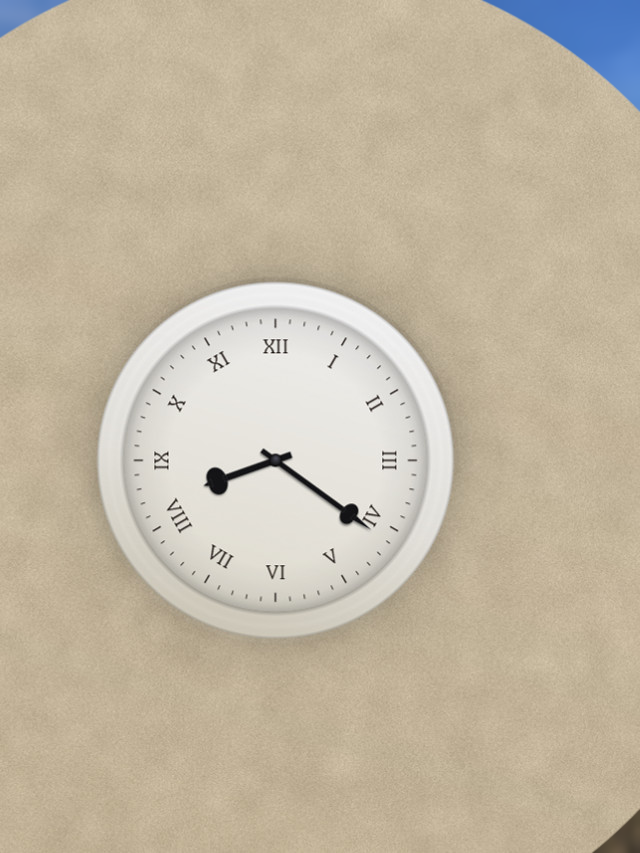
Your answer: **8:21**
